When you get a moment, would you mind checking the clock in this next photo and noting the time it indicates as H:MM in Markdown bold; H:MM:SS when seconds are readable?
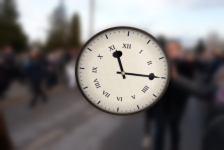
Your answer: **11:15**
